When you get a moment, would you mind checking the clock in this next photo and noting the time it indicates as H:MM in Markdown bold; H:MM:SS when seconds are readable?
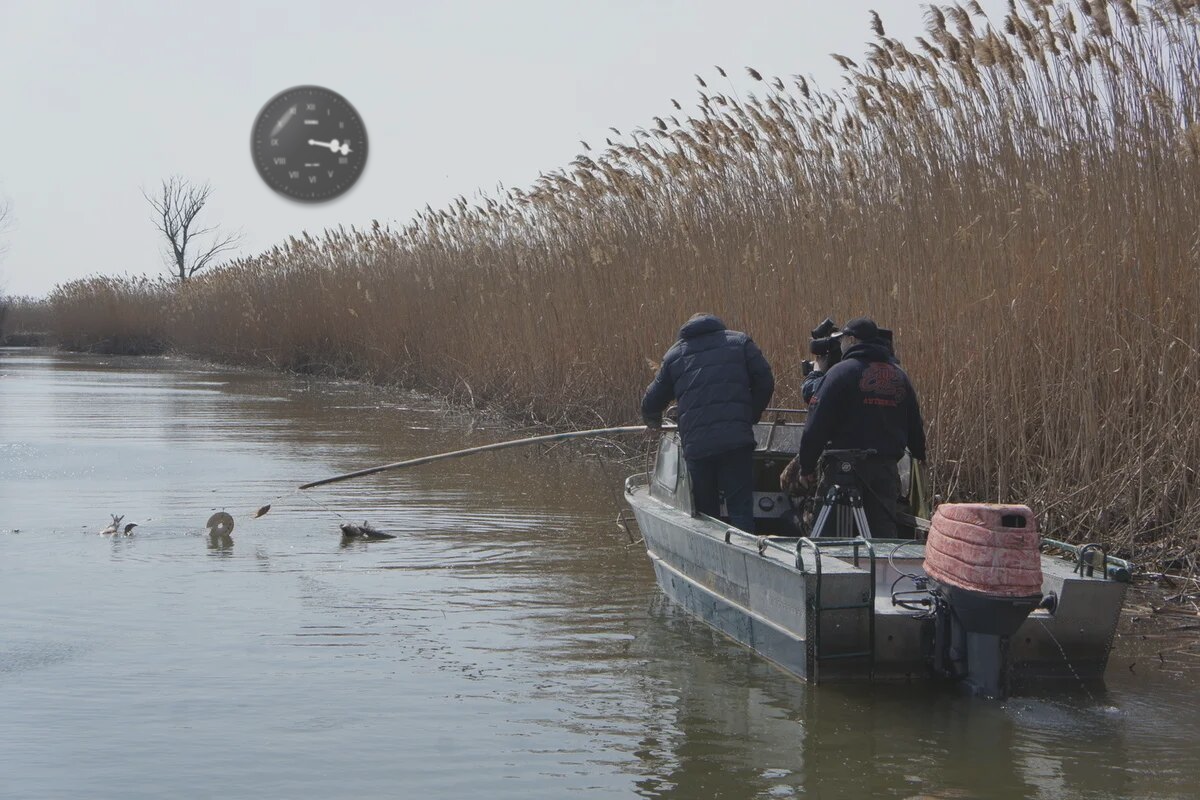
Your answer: **3:17**
